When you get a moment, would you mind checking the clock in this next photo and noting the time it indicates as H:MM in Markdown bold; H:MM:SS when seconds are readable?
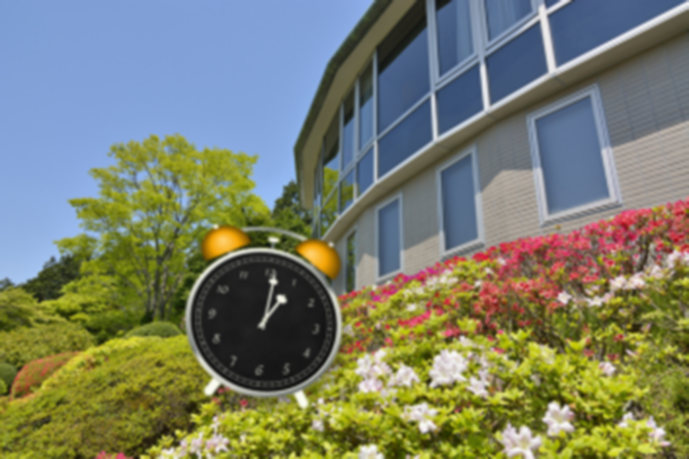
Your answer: **1:01**
